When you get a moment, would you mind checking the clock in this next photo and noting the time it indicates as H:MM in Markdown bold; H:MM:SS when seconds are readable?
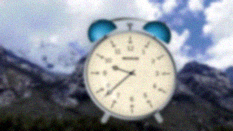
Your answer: **9:38**
